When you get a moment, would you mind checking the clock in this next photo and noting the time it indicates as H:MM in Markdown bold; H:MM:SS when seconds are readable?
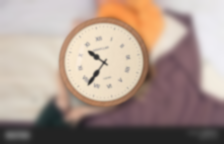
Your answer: **10:38**
